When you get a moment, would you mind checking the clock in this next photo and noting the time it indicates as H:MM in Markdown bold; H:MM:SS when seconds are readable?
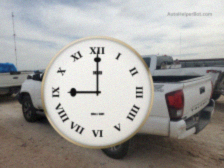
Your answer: **9:00**
